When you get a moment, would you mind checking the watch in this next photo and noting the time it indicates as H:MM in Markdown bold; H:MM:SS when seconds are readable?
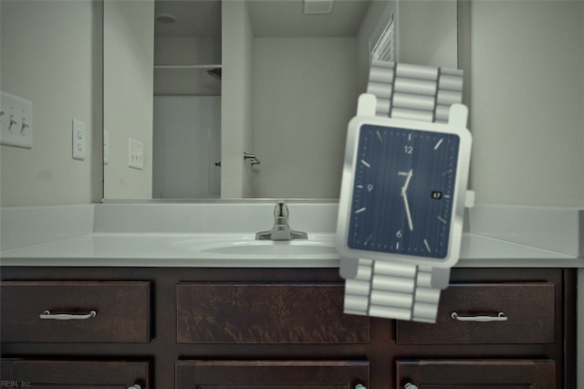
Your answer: **12:27**
